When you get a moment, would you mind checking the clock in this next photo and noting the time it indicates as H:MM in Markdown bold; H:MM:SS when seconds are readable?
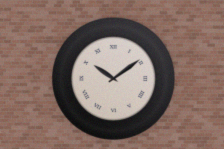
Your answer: **10:09**
